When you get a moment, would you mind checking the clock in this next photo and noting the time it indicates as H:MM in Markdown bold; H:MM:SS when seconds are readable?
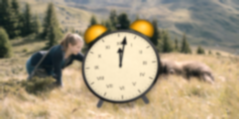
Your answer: **12:02**
